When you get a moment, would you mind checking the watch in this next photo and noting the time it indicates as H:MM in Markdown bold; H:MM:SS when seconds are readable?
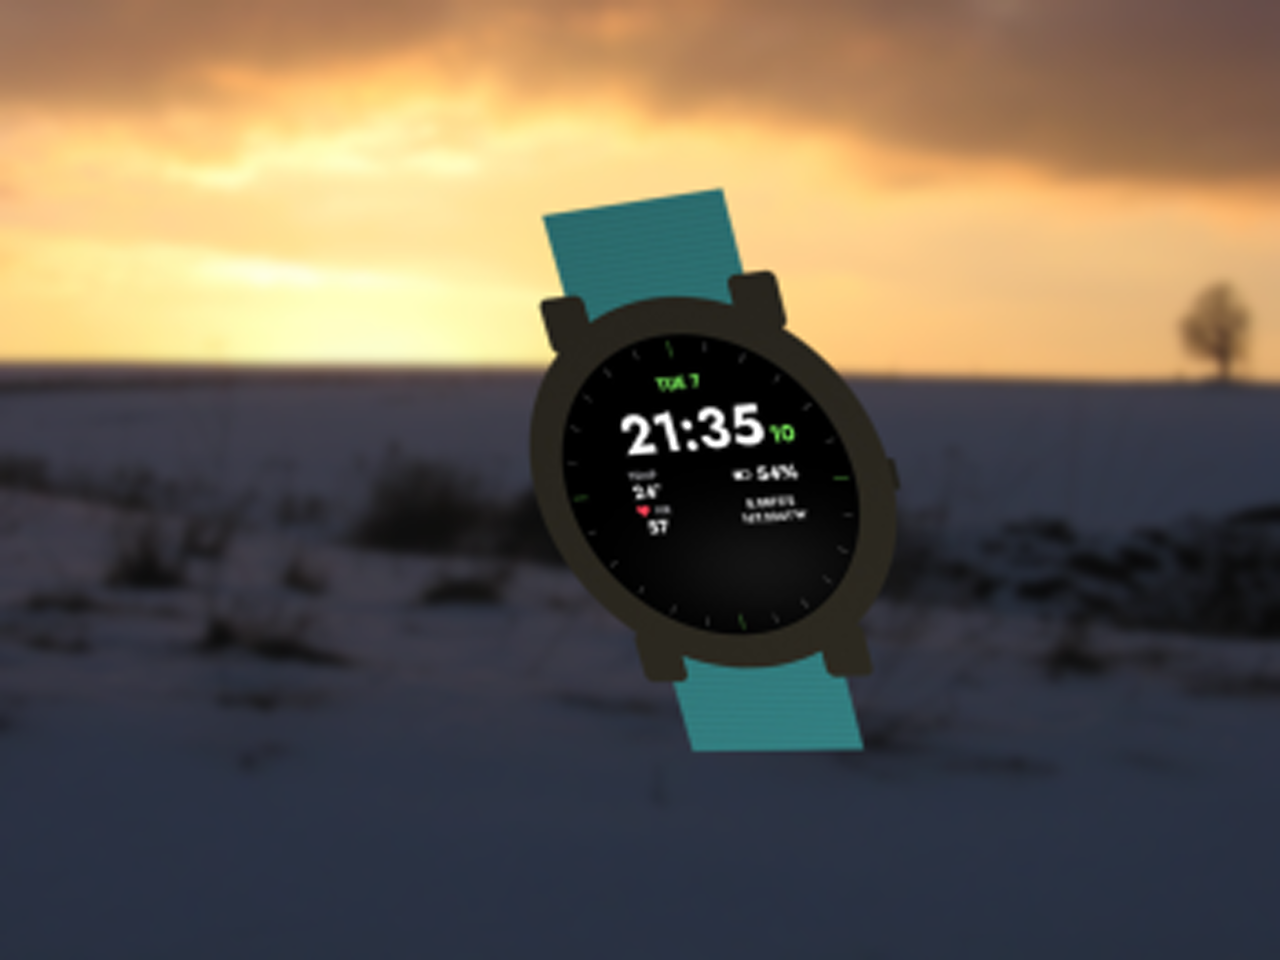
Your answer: **21:35**
